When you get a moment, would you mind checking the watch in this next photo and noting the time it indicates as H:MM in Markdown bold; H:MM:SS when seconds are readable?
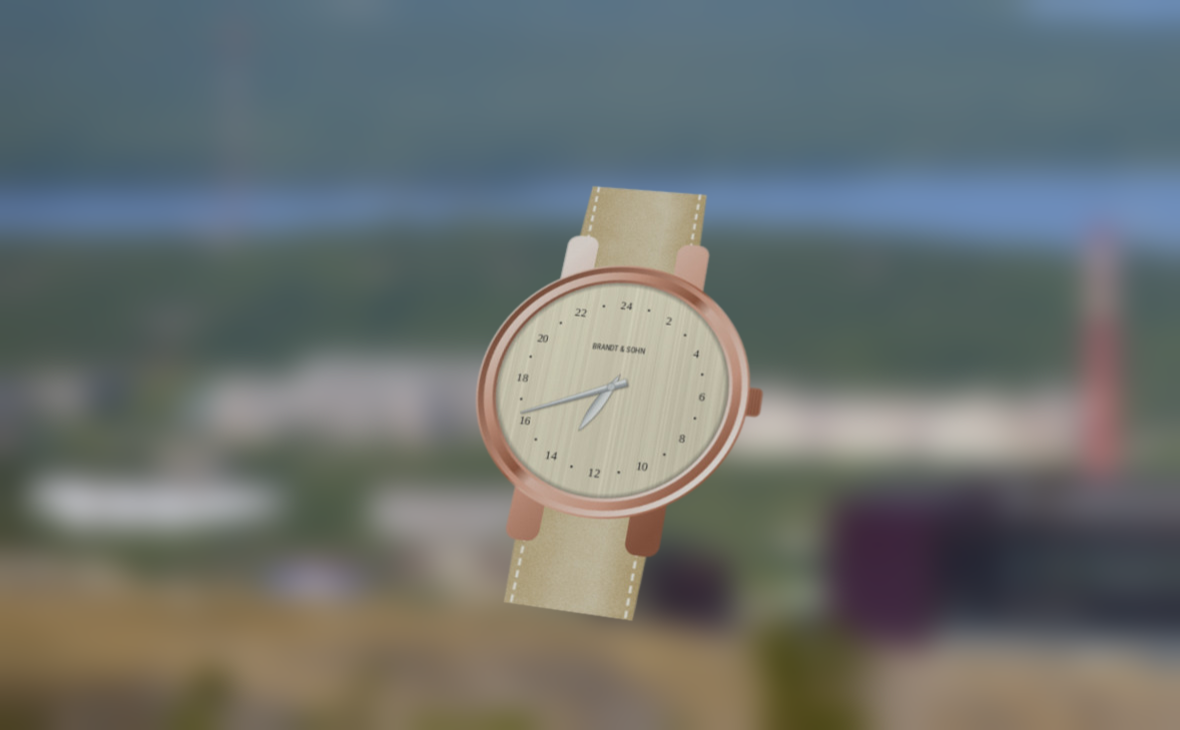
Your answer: **13:41**
